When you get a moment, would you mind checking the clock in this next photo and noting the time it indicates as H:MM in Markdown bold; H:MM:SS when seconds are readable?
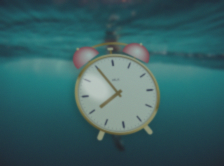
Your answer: **7:55**
